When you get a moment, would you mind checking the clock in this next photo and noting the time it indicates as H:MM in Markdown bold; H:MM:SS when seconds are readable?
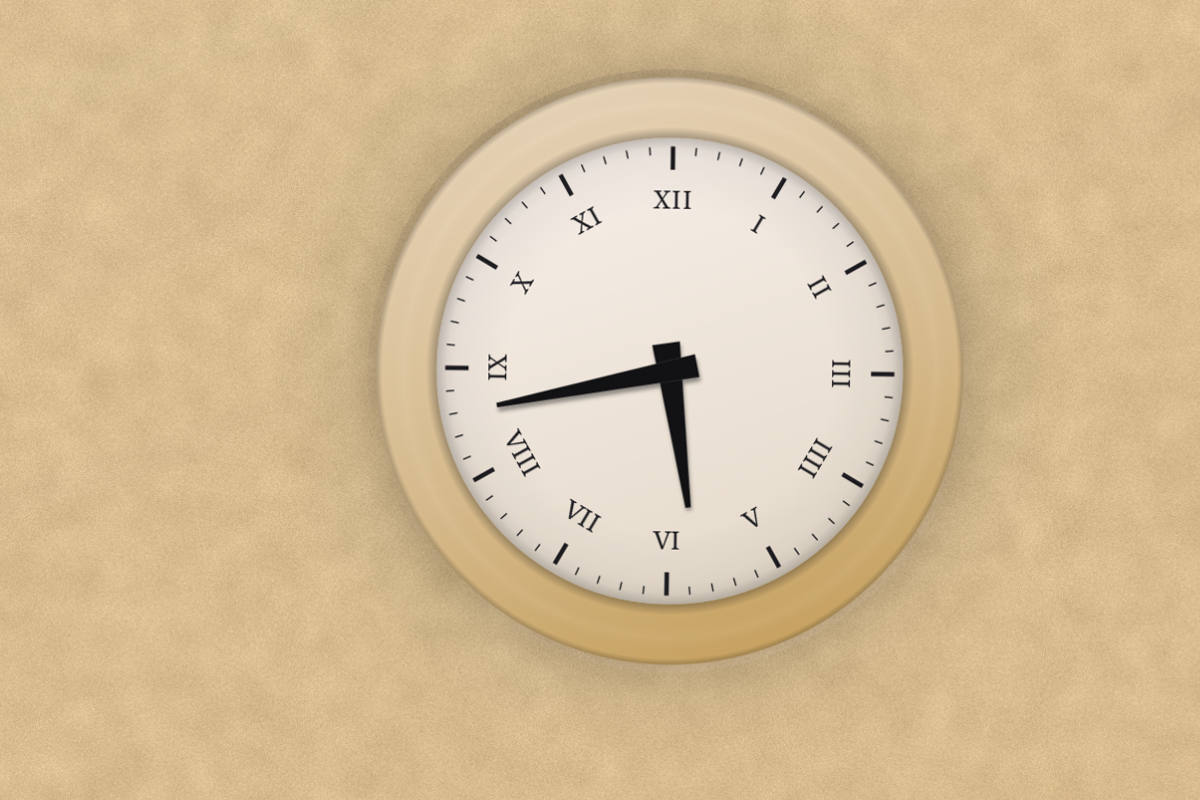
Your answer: **5:43**
